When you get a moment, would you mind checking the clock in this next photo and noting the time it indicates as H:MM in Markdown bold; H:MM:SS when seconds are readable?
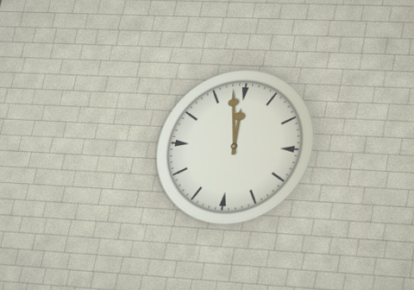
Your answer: **11:58**
